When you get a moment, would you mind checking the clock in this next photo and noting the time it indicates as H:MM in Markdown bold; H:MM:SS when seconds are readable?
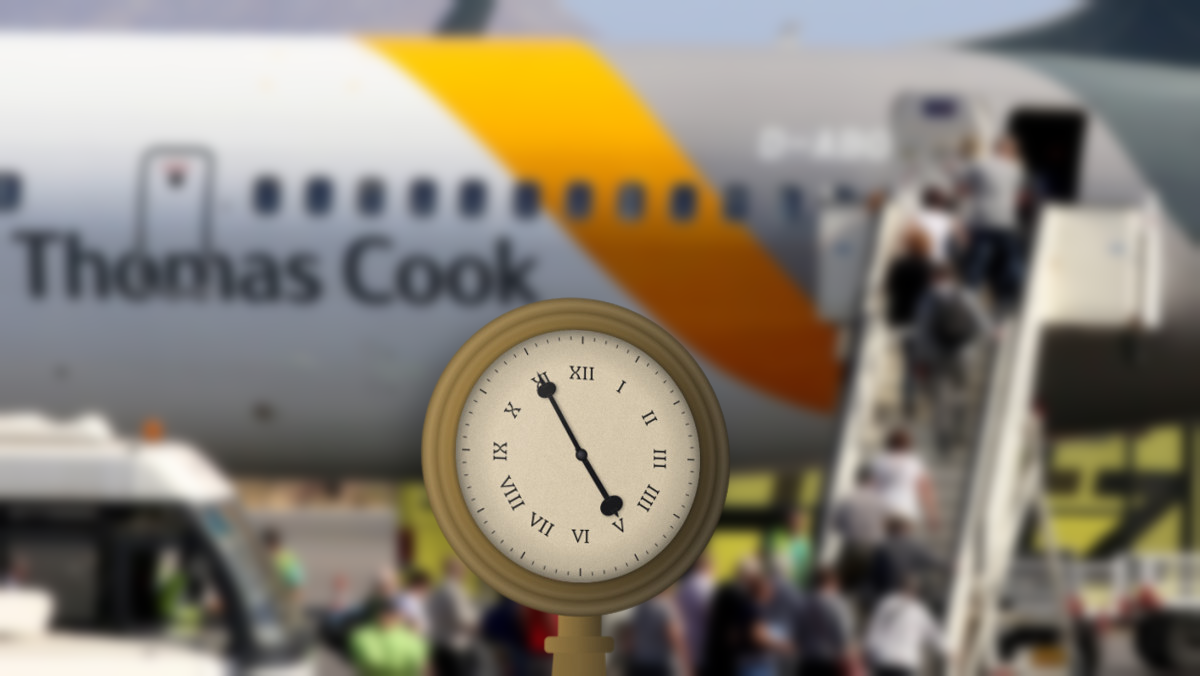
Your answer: **4:55**
